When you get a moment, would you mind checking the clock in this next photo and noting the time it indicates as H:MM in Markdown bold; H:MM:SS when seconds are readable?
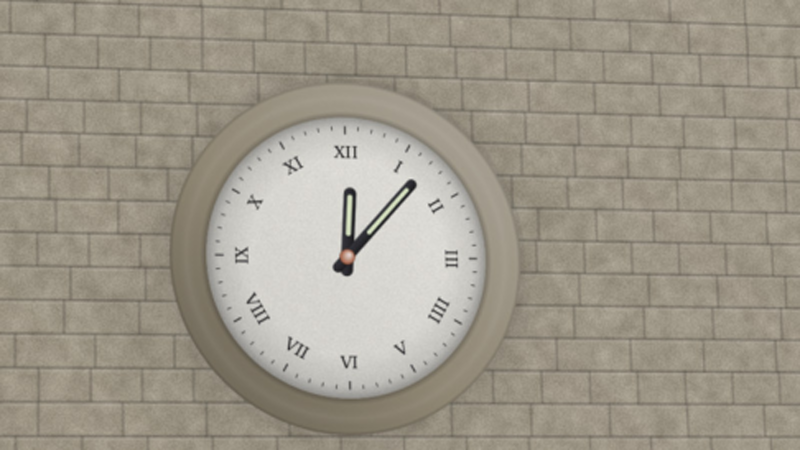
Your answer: **12:07**
